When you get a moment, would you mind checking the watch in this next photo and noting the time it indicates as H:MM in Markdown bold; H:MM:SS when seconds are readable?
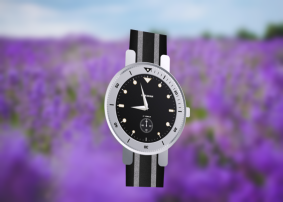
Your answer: **8:57**
